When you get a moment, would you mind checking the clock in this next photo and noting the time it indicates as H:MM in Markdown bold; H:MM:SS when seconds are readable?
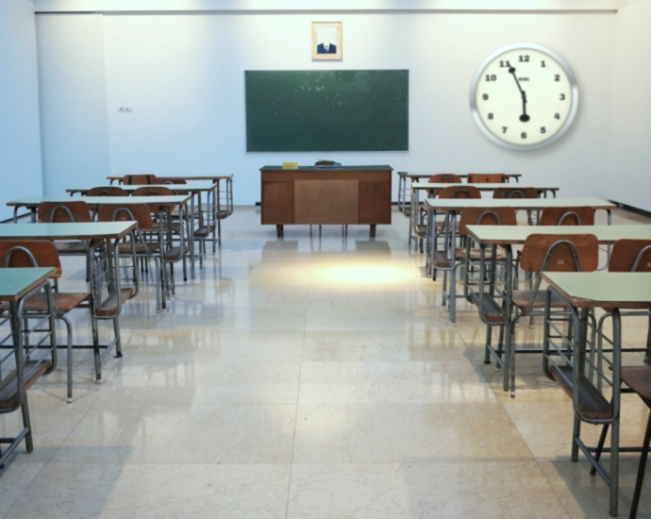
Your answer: **5:56**
